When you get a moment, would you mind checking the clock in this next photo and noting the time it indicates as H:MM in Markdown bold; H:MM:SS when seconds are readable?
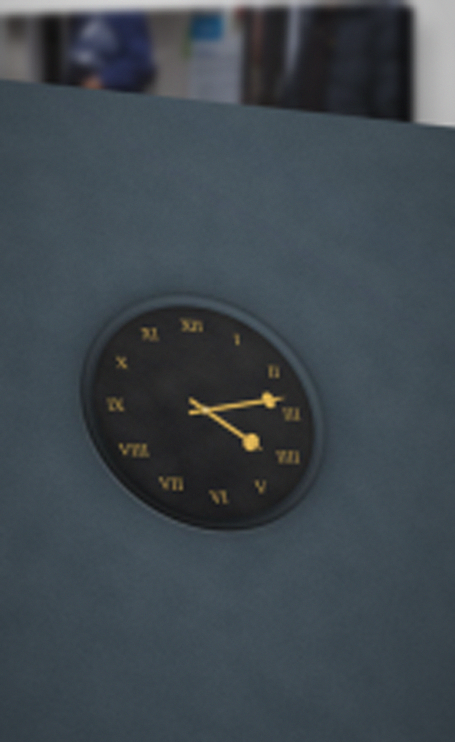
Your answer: **4:13**
